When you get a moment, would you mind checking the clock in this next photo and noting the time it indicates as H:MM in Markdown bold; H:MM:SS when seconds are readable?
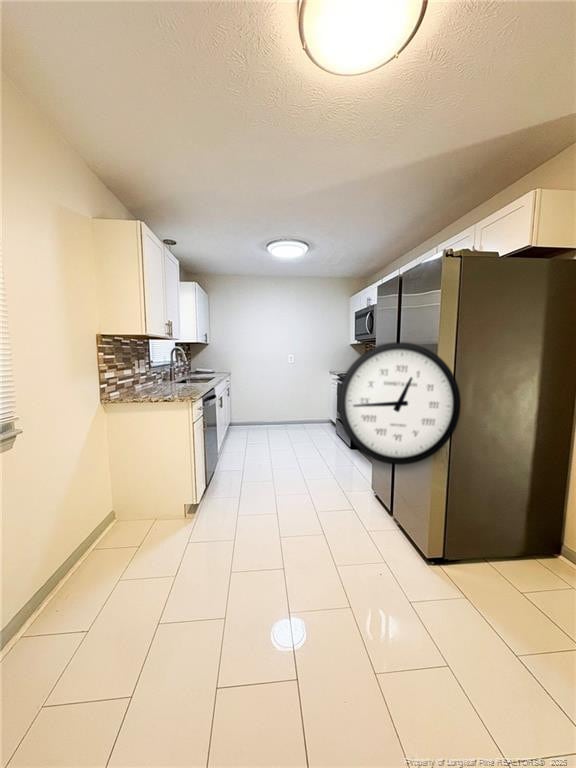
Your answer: **12:44**
